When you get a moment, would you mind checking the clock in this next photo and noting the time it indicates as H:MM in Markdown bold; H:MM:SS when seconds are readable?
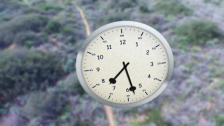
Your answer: **7:28**
